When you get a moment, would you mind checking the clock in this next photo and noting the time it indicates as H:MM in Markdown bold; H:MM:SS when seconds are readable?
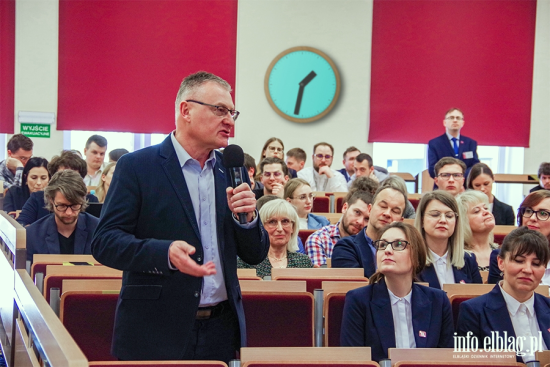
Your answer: **1:32**
